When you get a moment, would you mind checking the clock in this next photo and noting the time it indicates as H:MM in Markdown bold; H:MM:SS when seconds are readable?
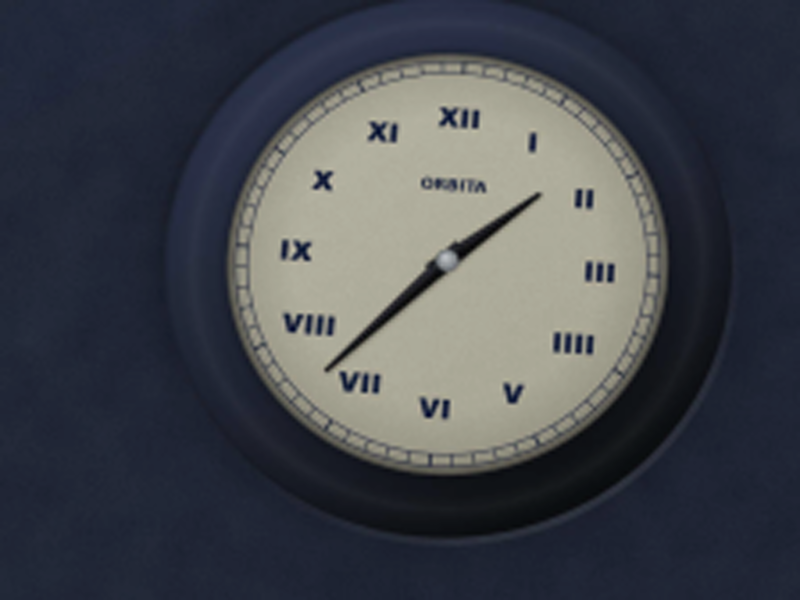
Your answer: **1:37**
